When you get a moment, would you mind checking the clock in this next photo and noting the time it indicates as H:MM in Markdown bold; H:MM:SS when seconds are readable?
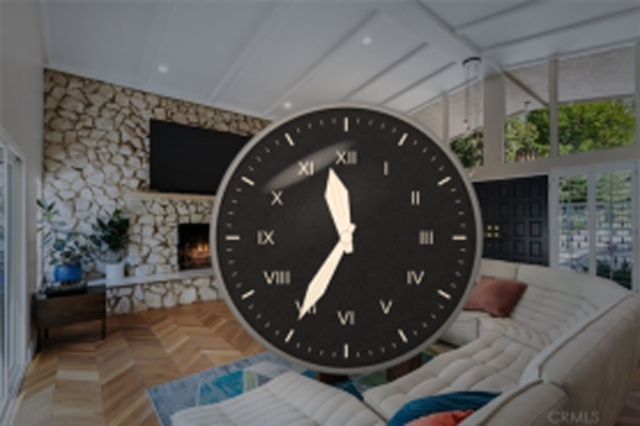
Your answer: **11:35**
